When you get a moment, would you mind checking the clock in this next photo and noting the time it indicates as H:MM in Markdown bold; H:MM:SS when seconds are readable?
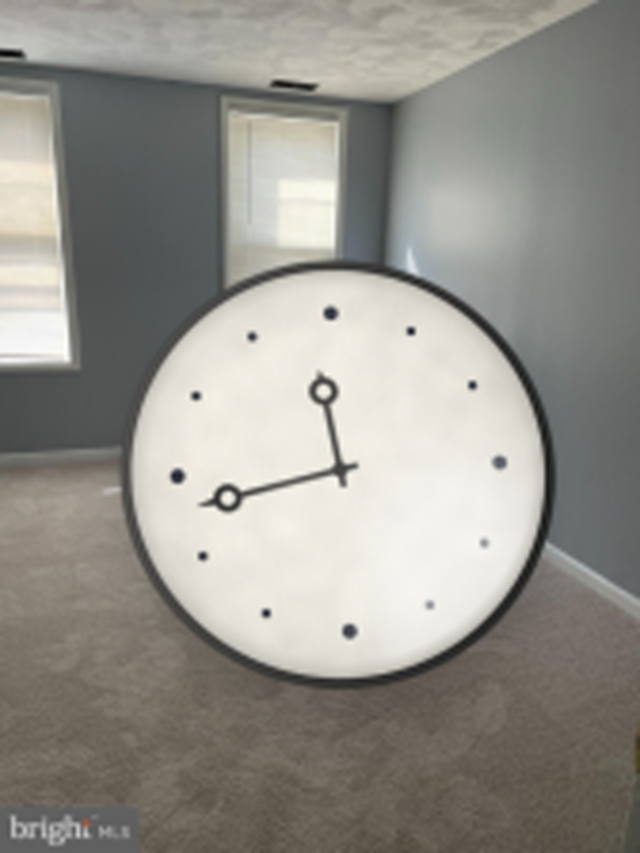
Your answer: **11:43**
